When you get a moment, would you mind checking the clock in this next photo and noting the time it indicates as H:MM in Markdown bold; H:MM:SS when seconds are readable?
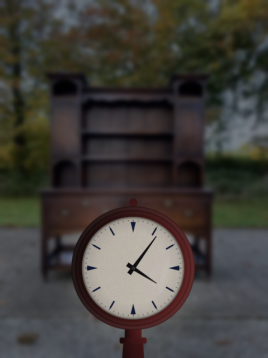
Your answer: **4:06**
